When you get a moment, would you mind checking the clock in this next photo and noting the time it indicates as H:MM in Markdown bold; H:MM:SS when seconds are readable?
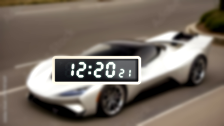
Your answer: **12:20:21**
